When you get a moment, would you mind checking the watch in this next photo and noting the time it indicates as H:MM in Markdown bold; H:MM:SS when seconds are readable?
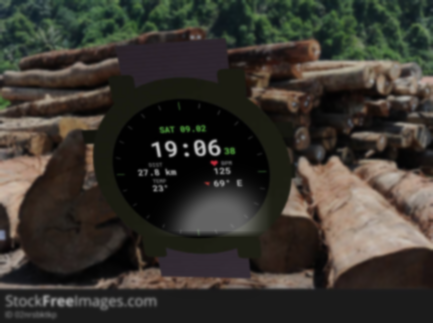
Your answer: **19:06**
